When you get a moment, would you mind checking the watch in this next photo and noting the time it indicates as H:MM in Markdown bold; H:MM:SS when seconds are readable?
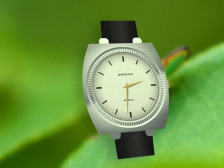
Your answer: **2:31**
